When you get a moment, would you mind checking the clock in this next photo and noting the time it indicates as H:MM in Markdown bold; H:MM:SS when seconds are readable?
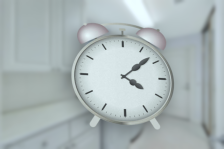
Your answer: **4:08**
